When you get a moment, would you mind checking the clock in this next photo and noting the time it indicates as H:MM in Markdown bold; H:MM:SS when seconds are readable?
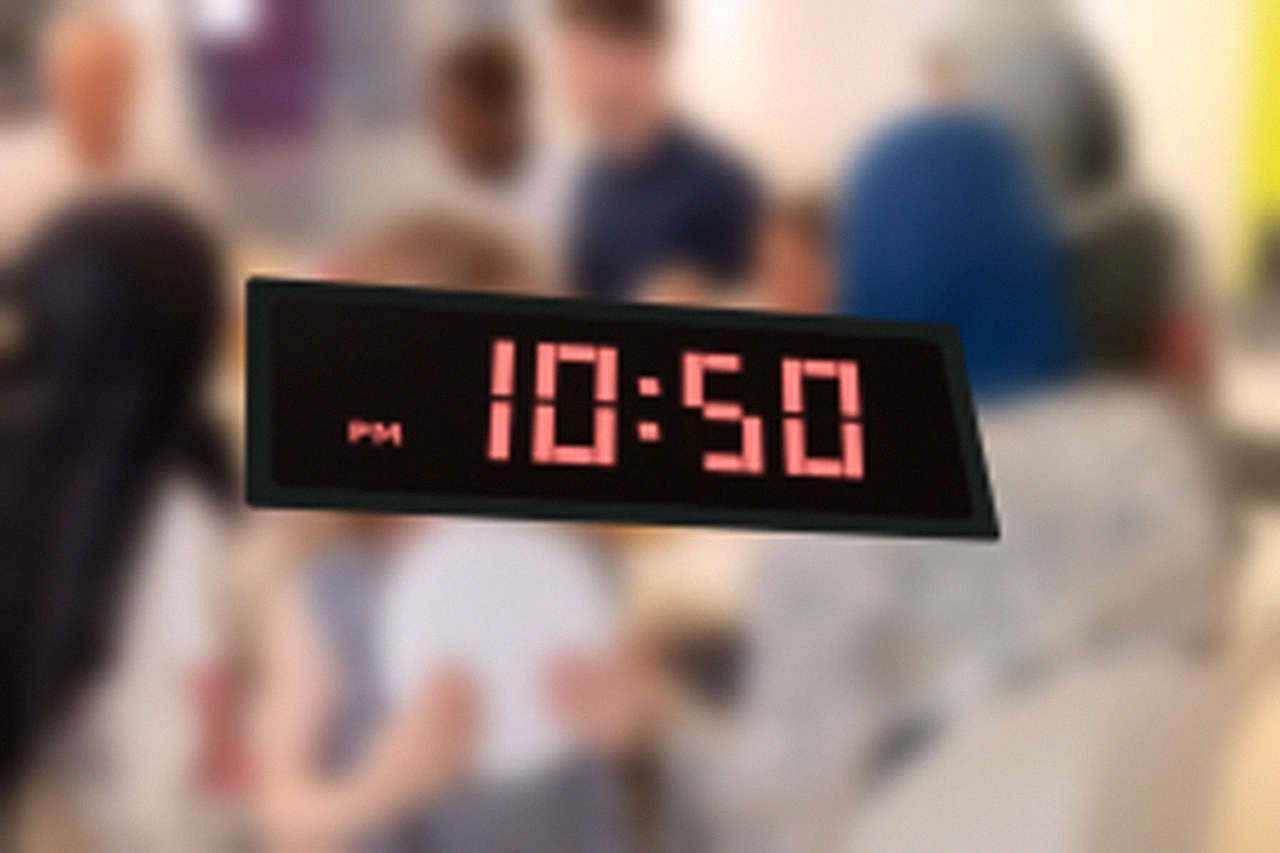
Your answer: **10:50**
